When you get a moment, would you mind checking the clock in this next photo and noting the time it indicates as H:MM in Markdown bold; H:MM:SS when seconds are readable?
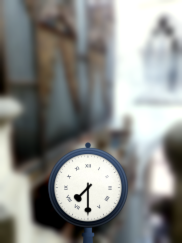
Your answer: **7:30**
